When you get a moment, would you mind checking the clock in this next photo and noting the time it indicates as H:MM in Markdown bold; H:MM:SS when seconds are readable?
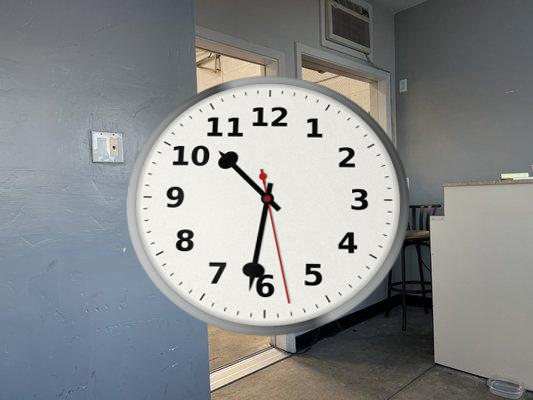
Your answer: **10:31:28**
